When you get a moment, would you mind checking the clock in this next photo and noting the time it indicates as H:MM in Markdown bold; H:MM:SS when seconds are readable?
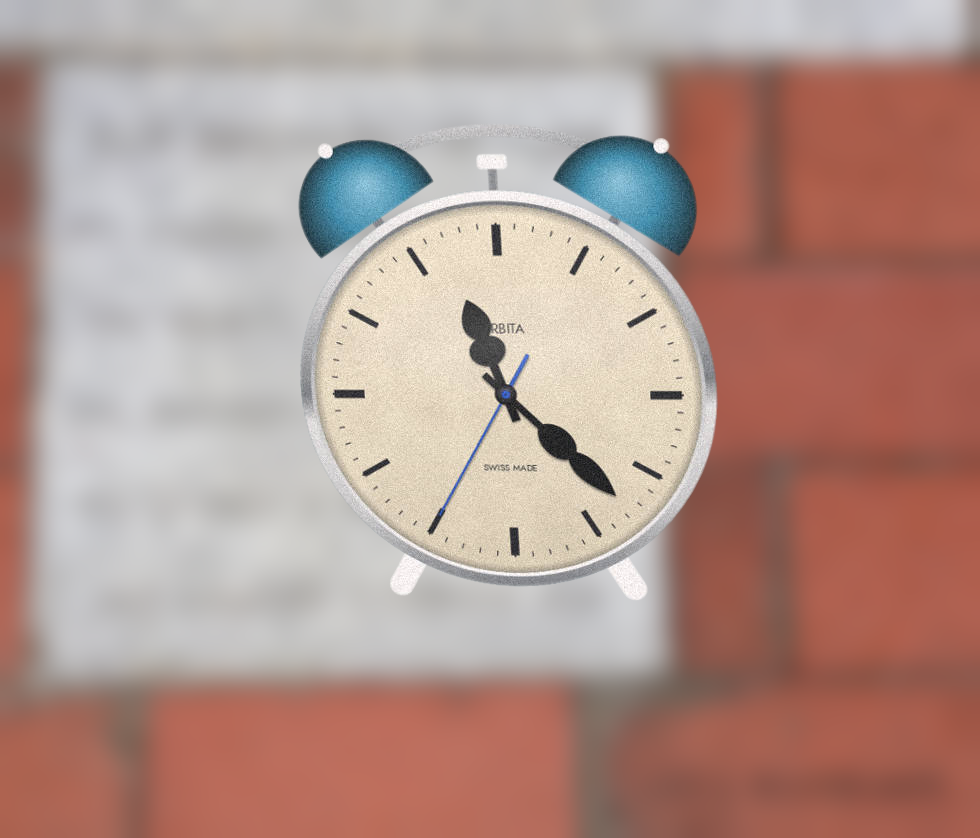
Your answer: **11:22:35**
